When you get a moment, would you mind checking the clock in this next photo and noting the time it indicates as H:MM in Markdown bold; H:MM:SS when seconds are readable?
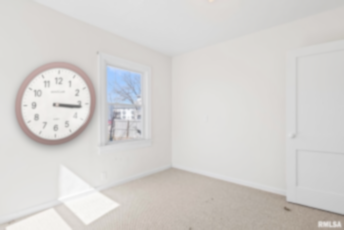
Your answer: **3:16**
